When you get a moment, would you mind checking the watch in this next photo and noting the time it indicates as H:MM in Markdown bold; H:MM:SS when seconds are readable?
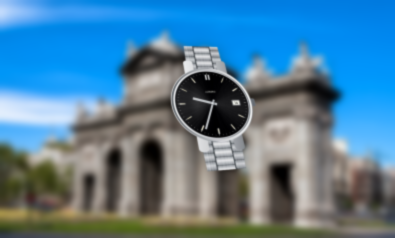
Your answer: **9:34**
